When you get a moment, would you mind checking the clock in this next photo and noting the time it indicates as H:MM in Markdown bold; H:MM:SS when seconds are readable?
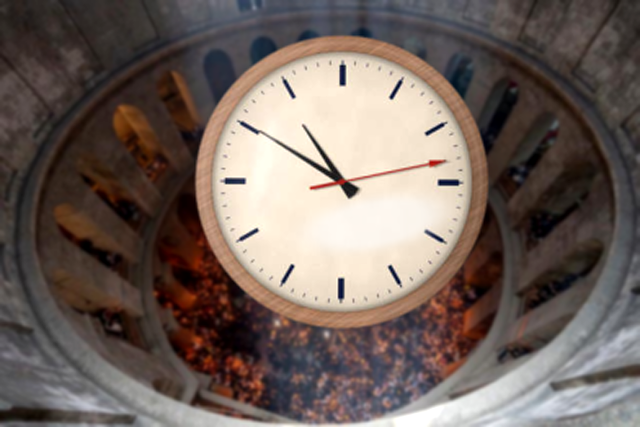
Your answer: **10:50:13**
